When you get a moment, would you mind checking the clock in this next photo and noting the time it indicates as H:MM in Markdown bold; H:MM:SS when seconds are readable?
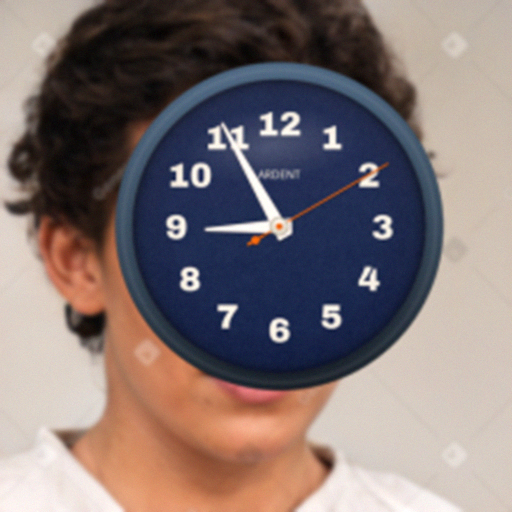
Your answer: **8:55:10**
